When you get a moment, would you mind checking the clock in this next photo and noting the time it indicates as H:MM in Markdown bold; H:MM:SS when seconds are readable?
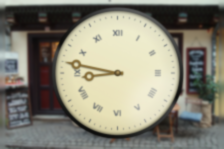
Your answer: **8:47**
